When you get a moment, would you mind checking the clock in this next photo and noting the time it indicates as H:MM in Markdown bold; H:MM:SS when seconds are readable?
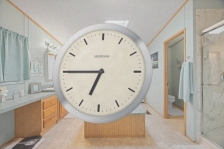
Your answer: **6:45**
